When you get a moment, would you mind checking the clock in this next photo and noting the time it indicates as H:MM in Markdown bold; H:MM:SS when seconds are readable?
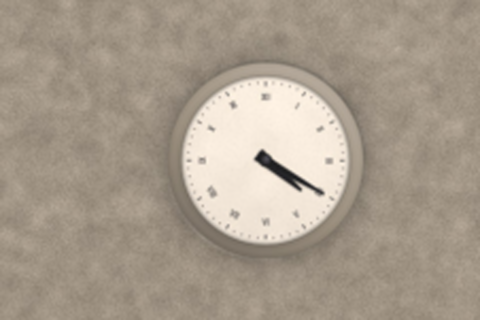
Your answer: **4:20**
